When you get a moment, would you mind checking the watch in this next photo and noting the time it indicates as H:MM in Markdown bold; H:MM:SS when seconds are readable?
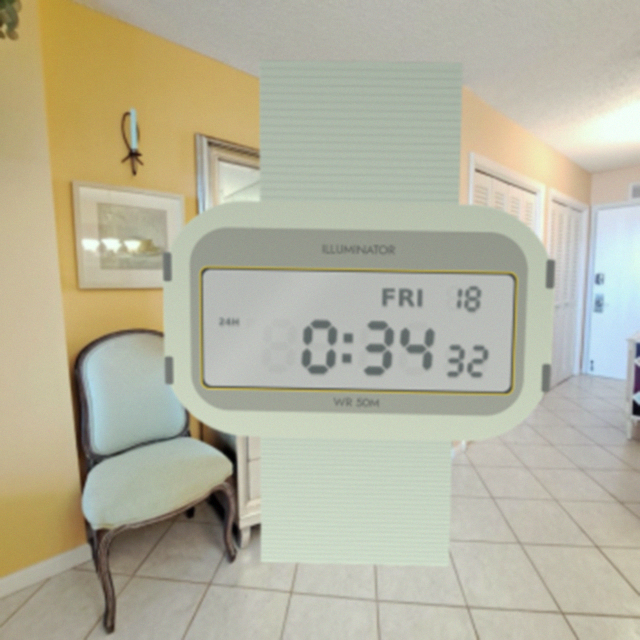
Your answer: **0:34:32**
